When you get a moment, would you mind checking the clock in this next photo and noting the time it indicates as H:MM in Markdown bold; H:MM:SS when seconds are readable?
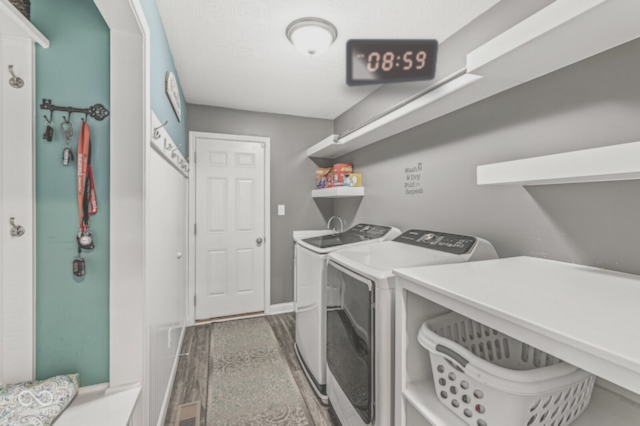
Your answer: **8:59**
